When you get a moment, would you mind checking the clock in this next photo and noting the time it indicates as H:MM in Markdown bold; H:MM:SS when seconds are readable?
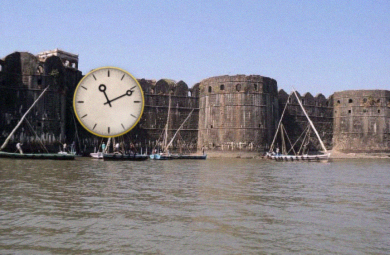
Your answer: **11:11**
